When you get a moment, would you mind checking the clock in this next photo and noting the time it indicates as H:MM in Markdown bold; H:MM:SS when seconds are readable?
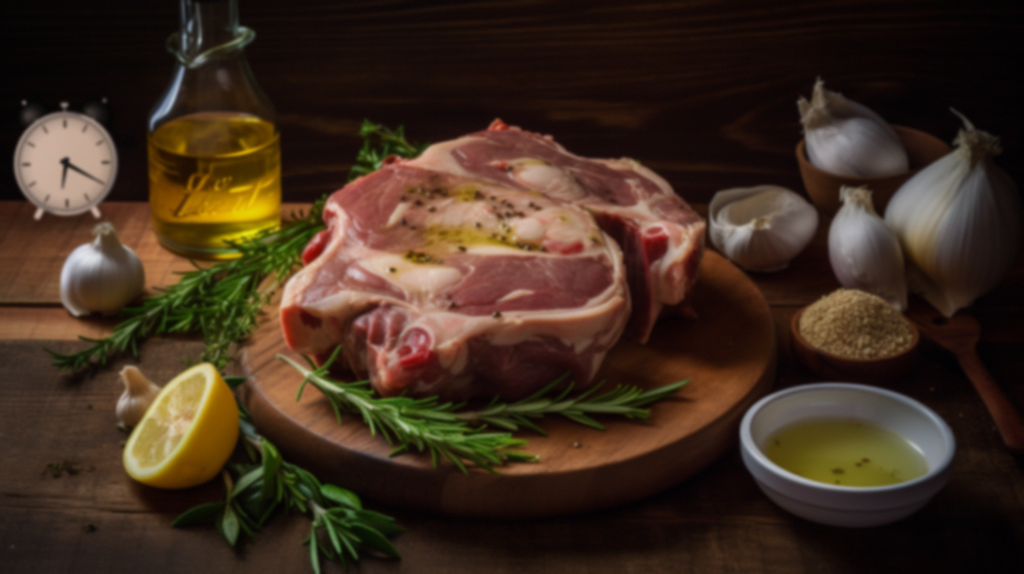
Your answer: **6:20**
